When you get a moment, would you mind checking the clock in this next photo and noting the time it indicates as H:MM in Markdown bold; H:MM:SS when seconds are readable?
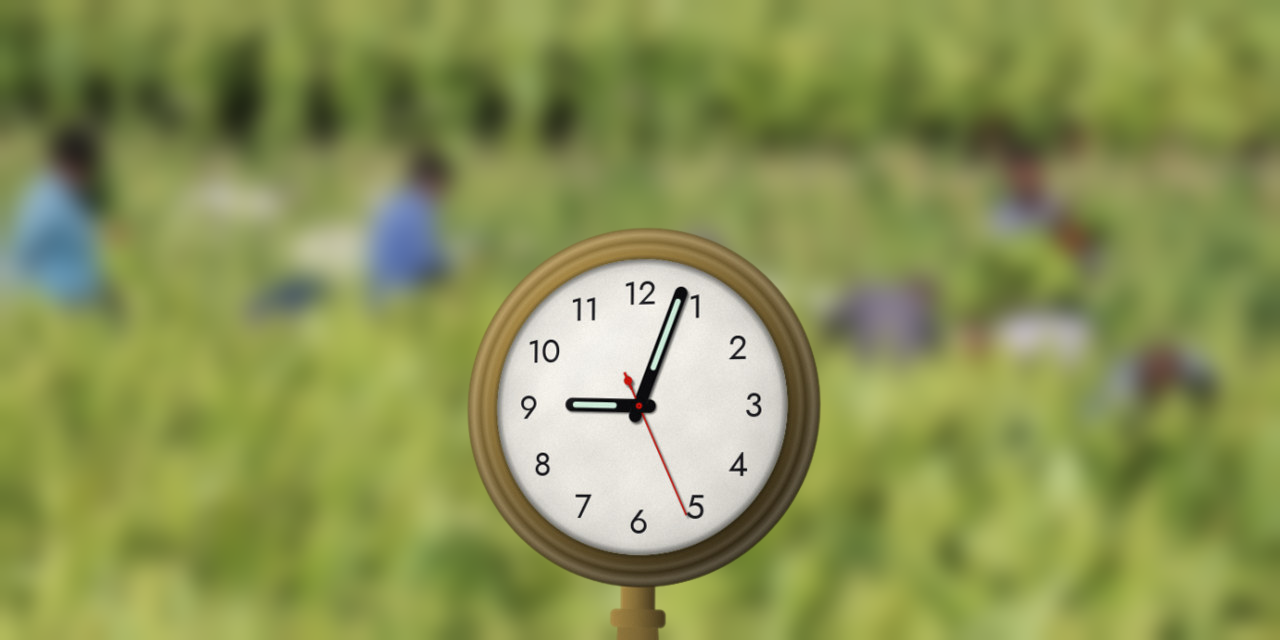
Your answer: **9:03:26**
